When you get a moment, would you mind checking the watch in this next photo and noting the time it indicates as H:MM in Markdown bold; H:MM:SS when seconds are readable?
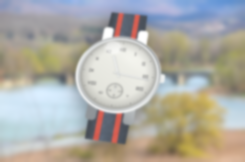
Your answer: **11:16**
